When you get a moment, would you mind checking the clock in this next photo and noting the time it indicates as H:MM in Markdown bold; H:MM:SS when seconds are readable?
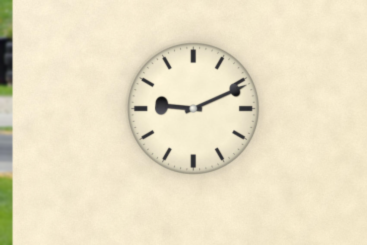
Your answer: **9:11**
